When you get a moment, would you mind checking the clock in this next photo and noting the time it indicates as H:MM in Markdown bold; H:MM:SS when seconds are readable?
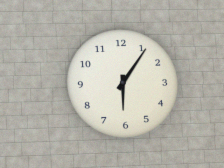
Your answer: **6:06**
